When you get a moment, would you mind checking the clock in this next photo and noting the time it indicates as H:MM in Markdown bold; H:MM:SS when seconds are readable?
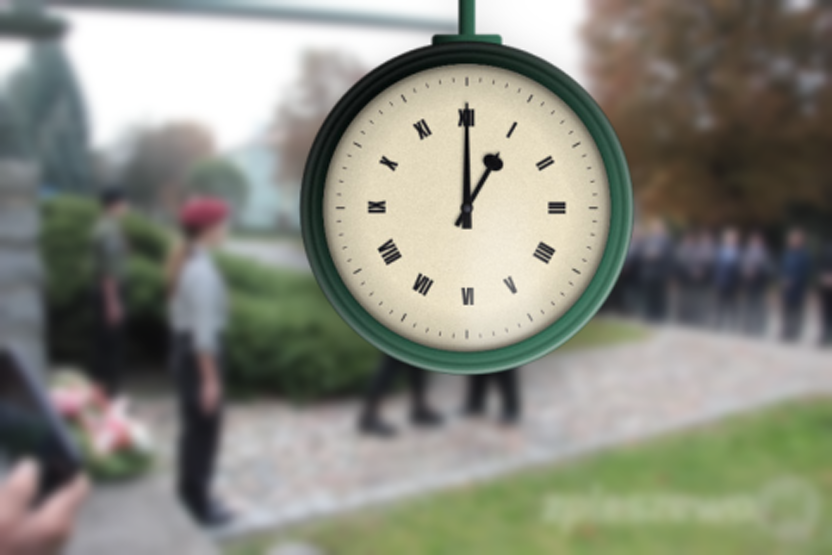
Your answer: **1:00**
